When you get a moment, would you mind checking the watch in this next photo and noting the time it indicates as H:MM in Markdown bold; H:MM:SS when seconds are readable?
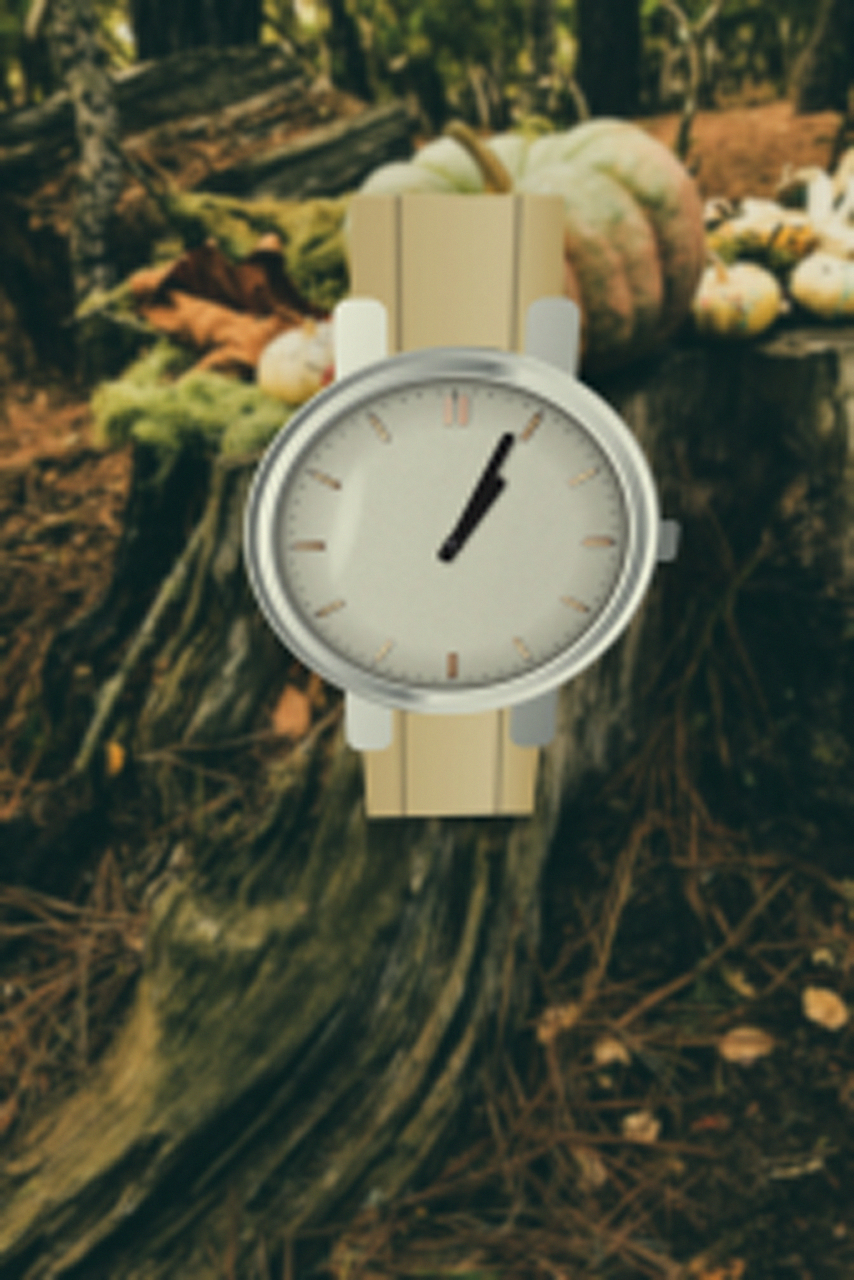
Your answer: **1:04**
